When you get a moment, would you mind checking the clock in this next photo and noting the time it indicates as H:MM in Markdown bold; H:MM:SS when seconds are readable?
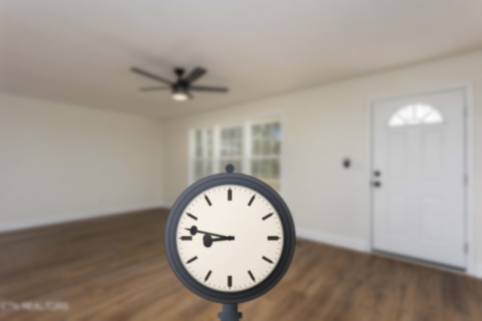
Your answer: **8:47**
